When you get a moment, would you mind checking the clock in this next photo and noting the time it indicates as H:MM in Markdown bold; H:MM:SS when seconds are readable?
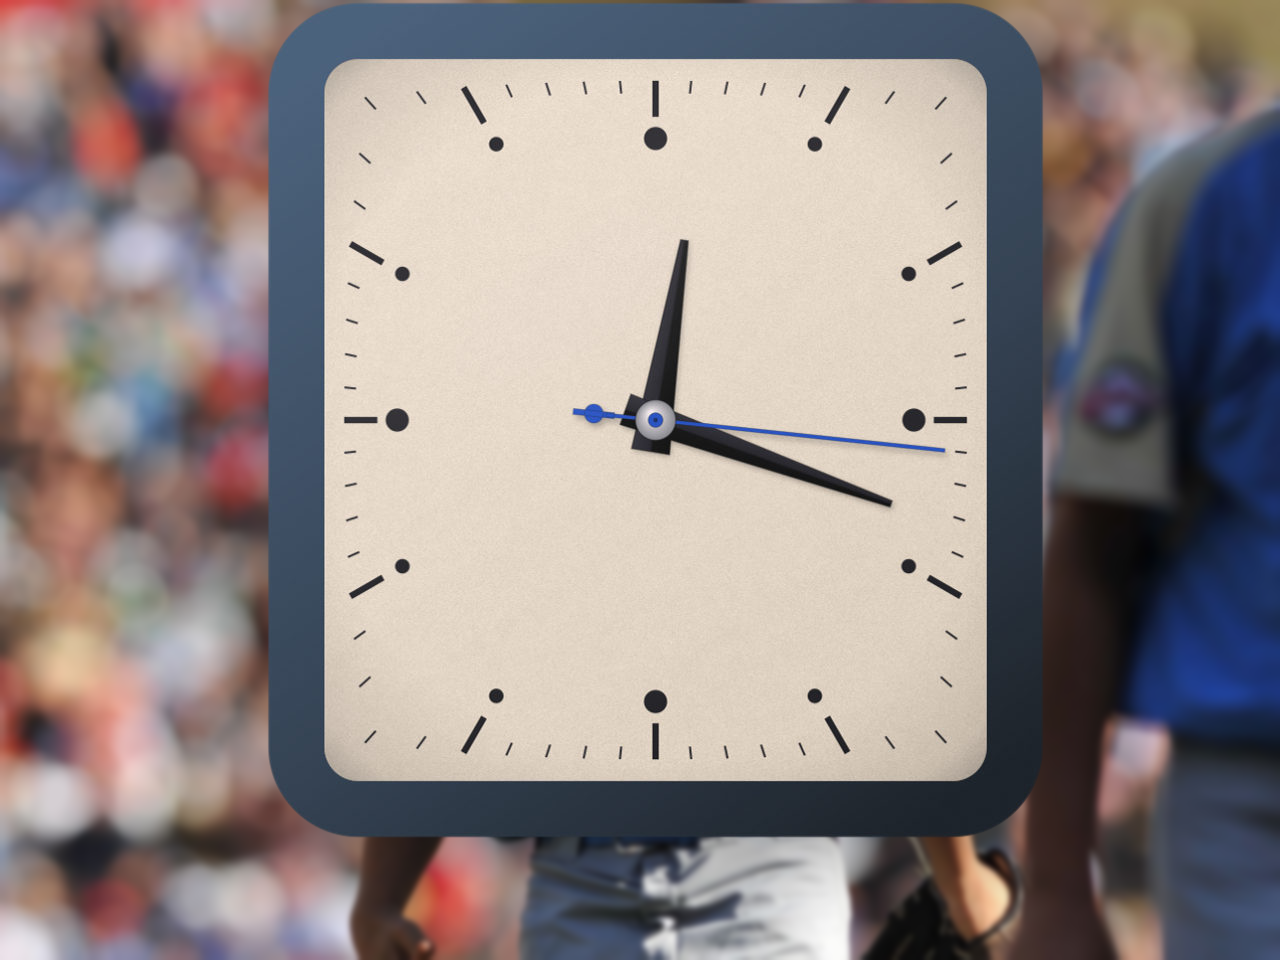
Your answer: **12:18:16**
